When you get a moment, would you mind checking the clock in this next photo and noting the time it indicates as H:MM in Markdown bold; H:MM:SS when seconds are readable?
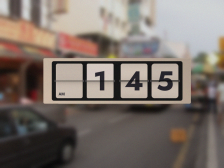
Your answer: **1:45**
